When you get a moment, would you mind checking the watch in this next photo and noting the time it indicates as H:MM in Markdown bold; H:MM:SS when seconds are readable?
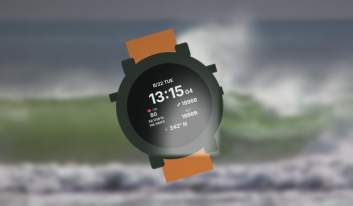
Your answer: **13:15**
